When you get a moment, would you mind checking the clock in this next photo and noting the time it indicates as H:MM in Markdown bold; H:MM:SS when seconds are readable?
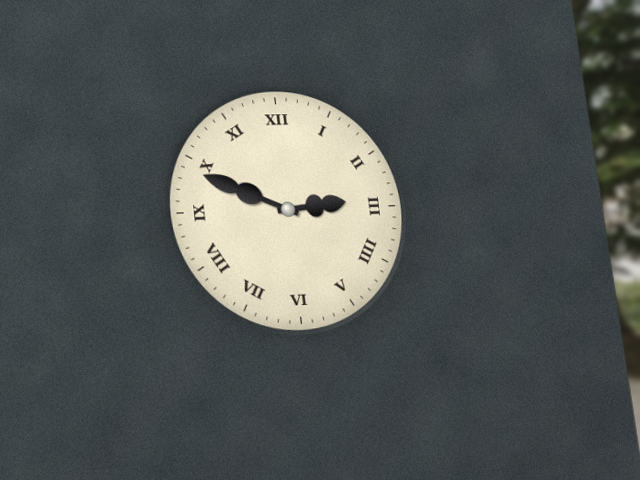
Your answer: **2:49**
